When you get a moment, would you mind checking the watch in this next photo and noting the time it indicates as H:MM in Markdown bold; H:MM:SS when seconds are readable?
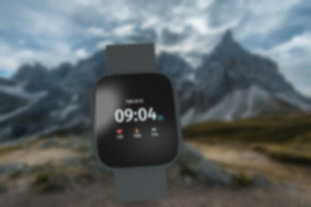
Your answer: **9:04**
